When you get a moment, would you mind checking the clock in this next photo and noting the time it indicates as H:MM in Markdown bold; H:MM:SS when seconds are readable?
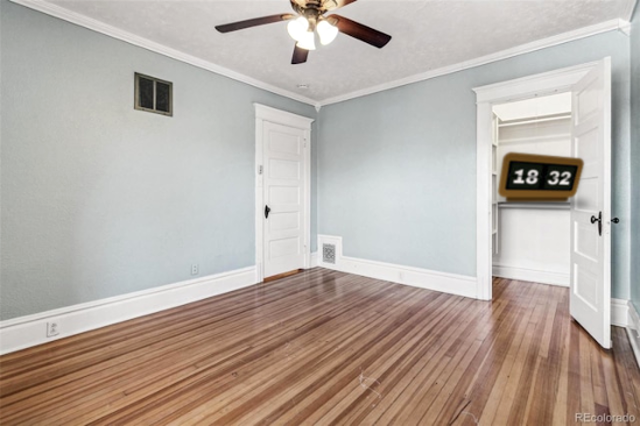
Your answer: **18:32**
